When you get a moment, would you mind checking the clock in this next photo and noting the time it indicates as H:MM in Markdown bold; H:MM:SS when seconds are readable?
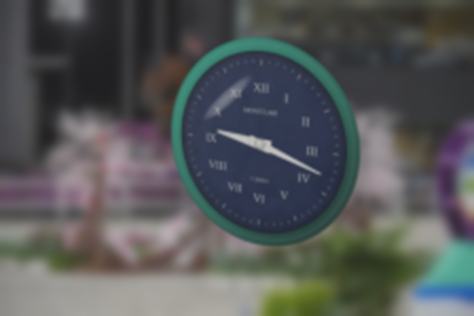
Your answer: **9:18**
